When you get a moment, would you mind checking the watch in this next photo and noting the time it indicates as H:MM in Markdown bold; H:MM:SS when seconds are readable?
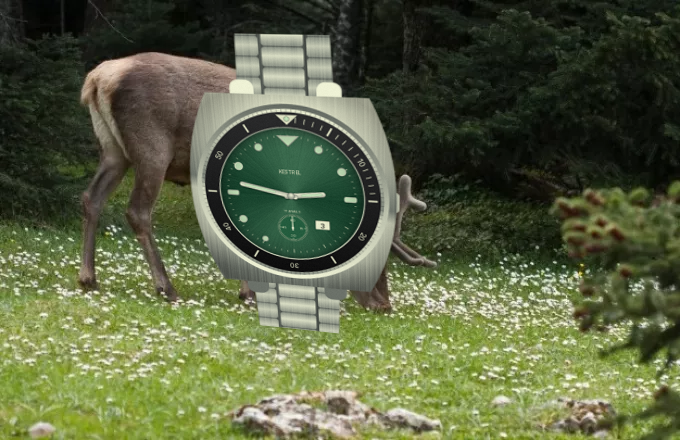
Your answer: **2:47**
